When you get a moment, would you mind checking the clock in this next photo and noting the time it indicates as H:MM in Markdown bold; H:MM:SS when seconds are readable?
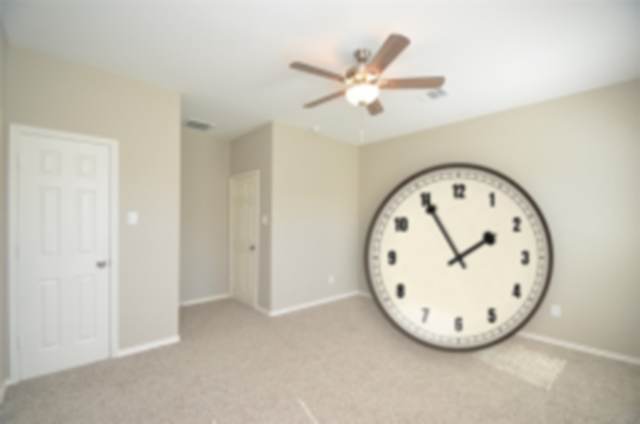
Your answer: **1:55**
